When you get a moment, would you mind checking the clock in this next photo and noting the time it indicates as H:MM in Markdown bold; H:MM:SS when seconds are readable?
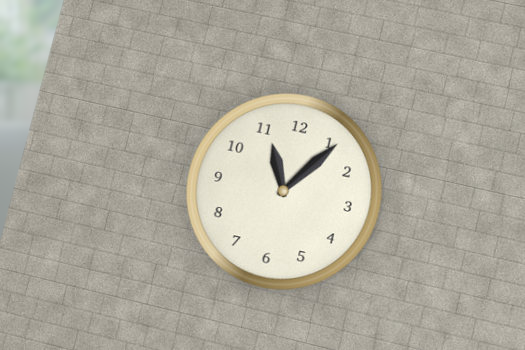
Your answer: **11:06**
